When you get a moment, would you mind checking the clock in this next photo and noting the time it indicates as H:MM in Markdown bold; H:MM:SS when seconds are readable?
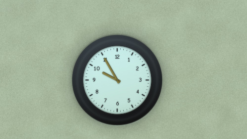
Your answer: **9:55**
